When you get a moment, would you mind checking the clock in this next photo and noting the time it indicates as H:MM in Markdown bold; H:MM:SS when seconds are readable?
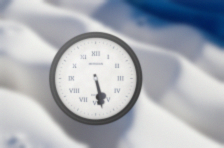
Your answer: **5:28**
